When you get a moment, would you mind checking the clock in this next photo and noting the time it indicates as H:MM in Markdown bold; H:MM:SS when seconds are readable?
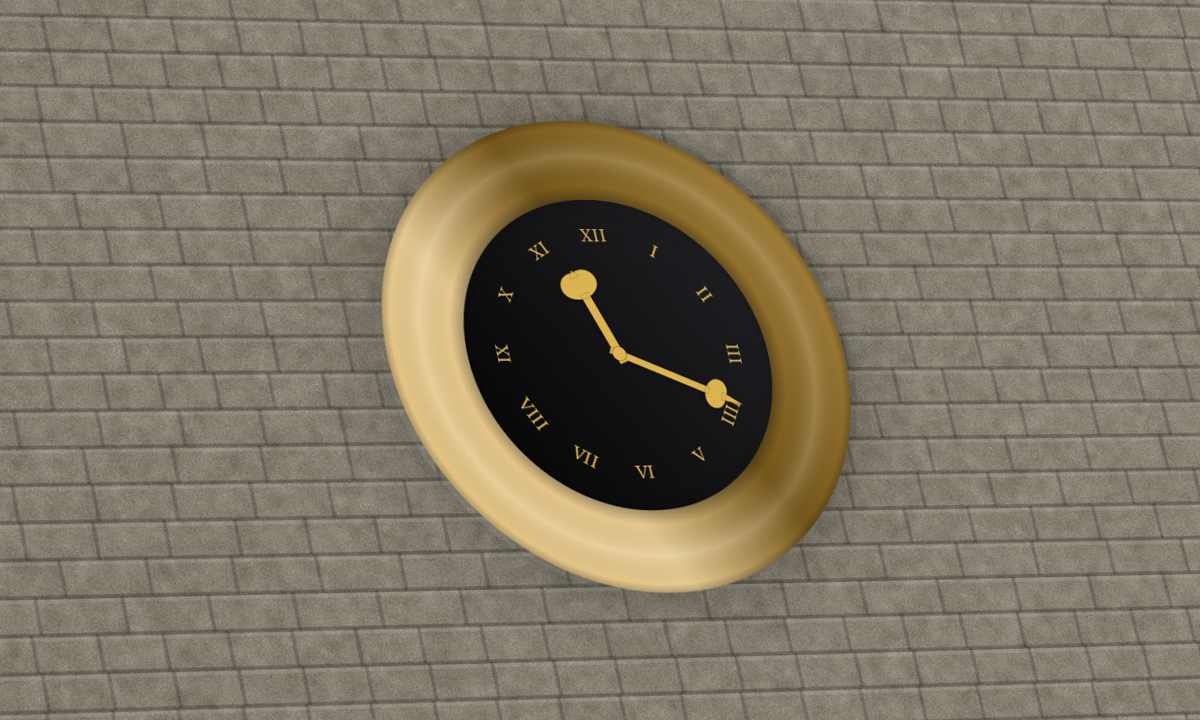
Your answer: **11:19**
